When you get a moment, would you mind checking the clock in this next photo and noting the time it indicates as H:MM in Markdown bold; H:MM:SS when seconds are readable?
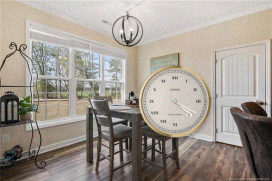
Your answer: **4:20**
